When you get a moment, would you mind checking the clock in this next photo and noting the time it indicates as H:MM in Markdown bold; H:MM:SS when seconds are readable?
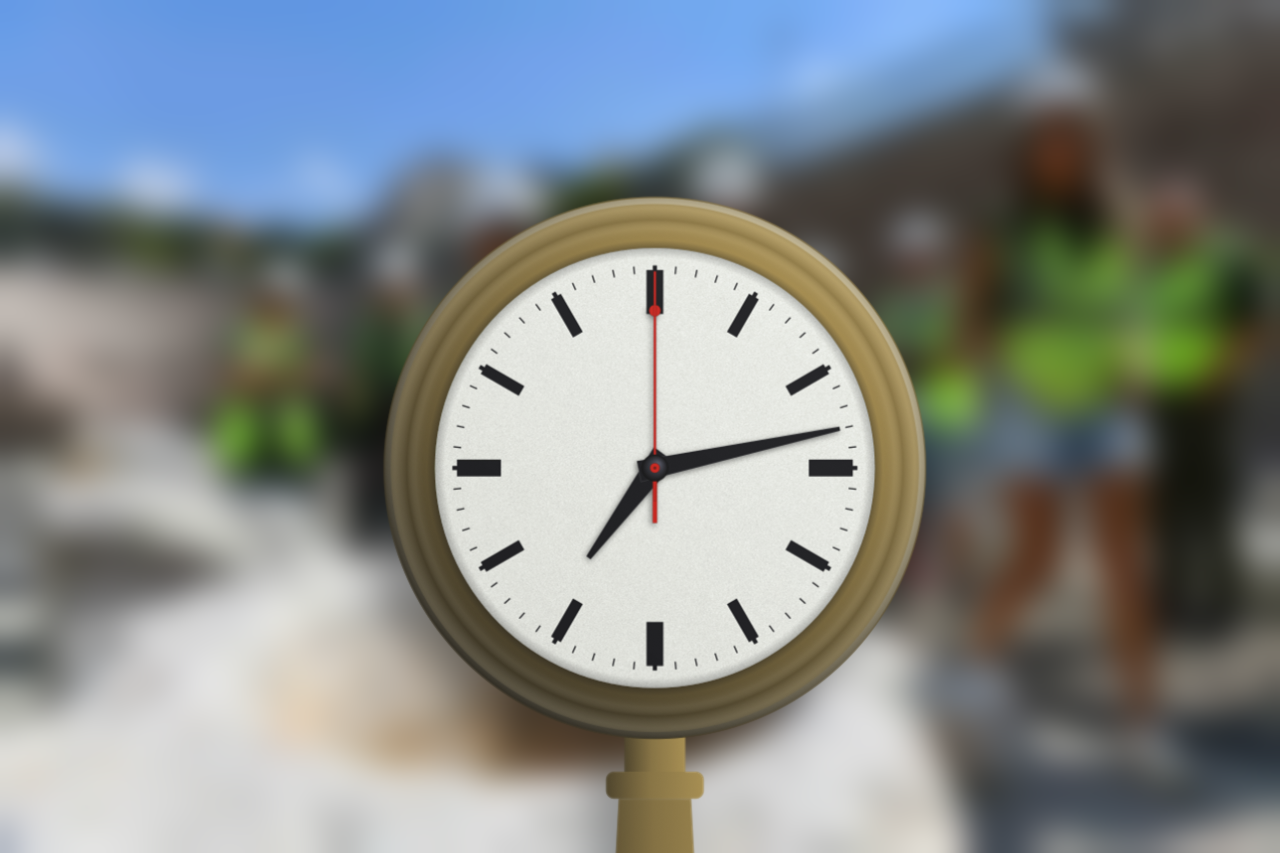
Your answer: **7:13:00**
